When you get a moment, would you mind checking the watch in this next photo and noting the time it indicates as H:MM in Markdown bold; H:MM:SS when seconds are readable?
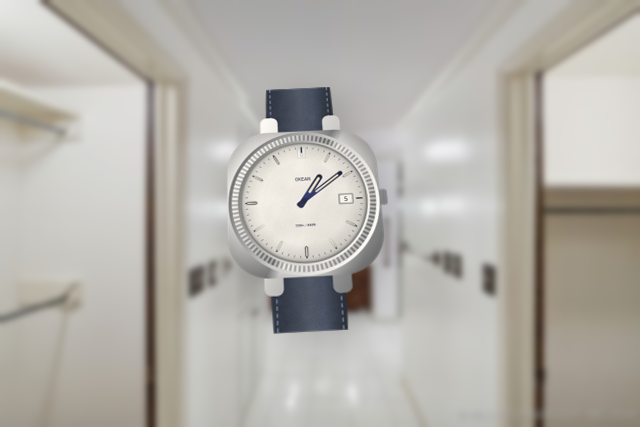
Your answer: **1:09**
